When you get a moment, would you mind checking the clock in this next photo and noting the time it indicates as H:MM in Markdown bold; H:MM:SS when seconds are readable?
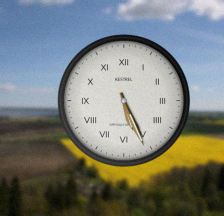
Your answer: **5:26**
